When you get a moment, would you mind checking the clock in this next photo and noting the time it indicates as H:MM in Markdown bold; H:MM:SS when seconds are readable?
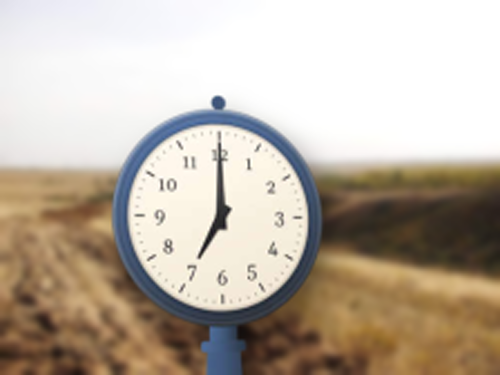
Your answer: **7:00**
